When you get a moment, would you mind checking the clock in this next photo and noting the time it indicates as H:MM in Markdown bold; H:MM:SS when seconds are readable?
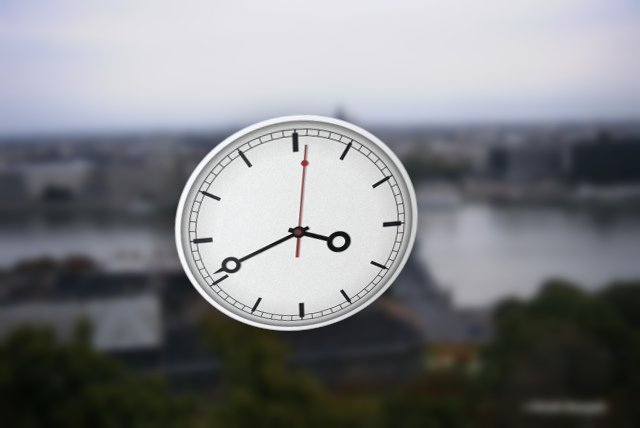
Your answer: **3:41:01**
